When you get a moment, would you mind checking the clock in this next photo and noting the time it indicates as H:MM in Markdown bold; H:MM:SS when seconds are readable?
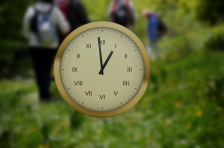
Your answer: **12:59**
